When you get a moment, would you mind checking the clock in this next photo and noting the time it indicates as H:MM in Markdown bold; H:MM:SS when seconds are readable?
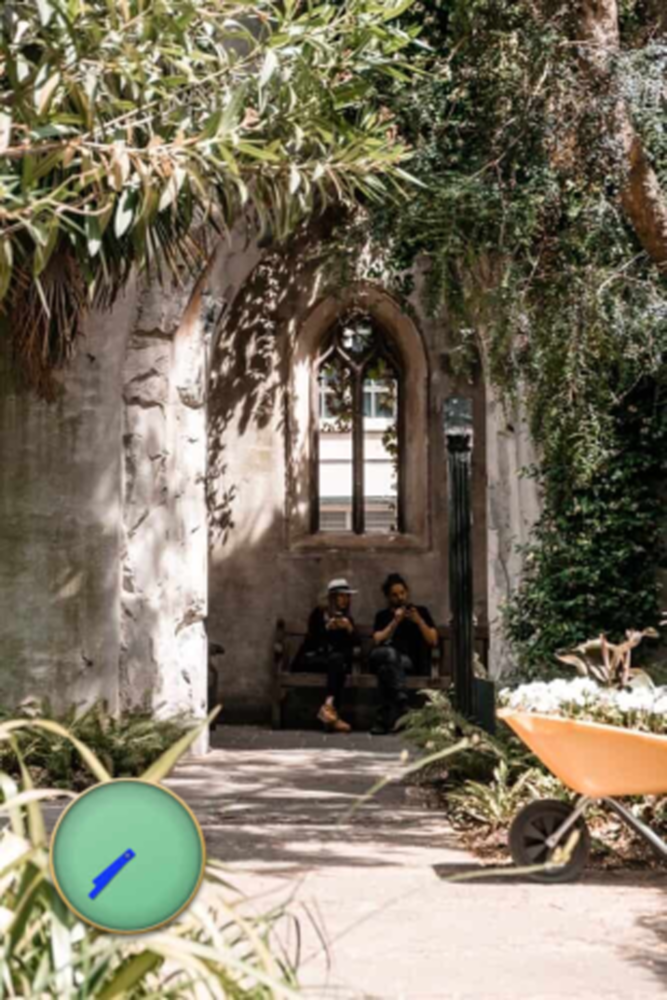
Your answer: **7:37**
